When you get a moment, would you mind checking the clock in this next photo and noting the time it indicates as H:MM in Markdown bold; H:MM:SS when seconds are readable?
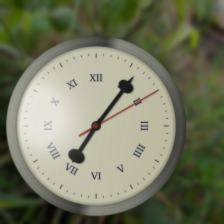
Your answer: **7:06:10**
